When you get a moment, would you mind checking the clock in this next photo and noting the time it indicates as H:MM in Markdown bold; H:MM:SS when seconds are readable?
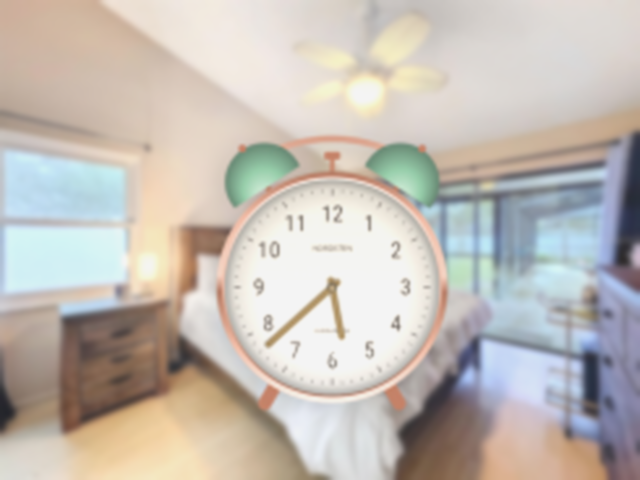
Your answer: **5:38**
